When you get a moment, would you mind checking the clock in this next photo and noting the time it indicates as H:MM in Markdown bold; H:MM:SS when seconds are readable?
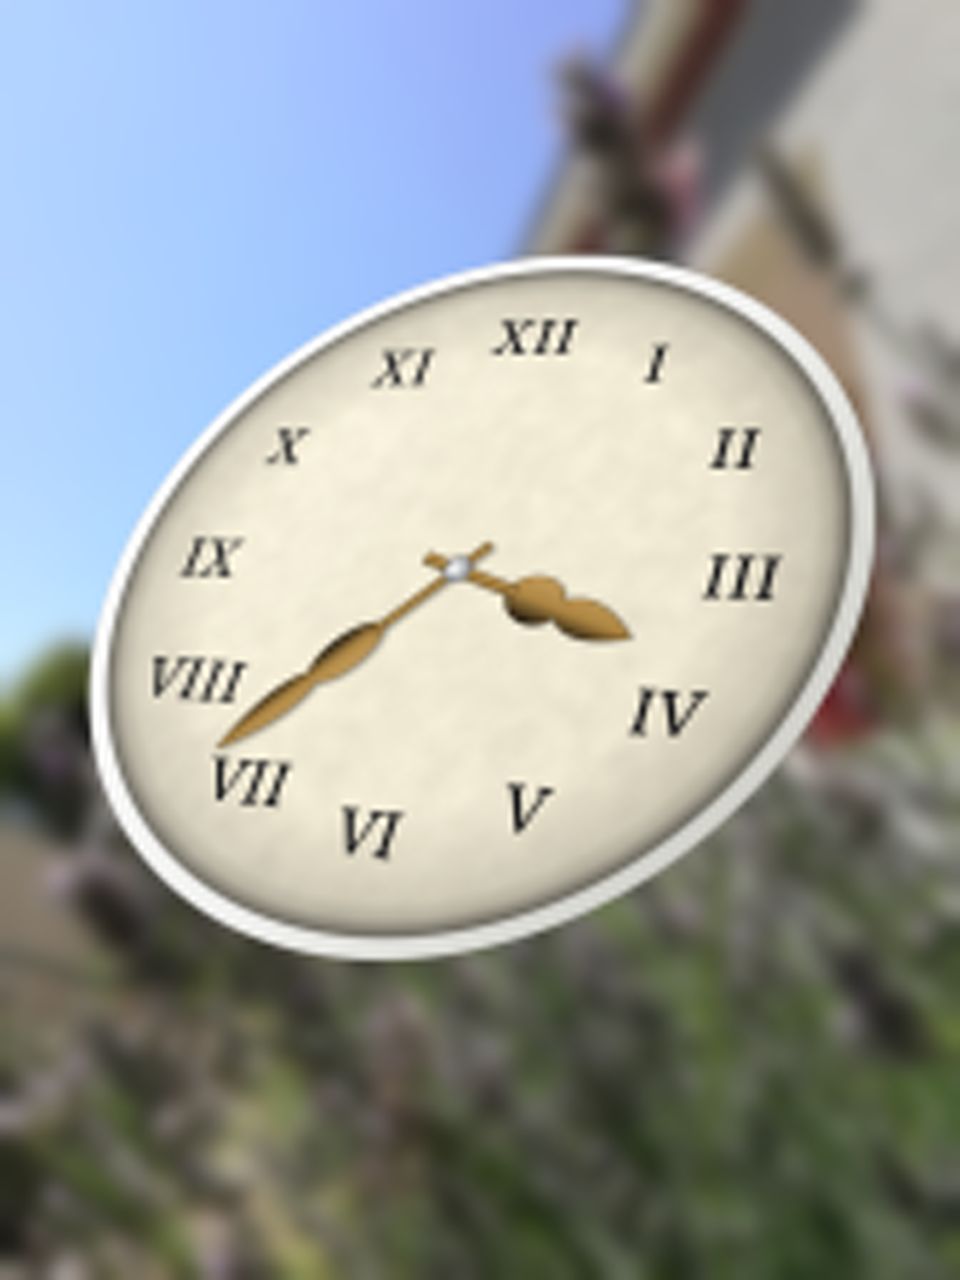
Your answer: **3:37**
